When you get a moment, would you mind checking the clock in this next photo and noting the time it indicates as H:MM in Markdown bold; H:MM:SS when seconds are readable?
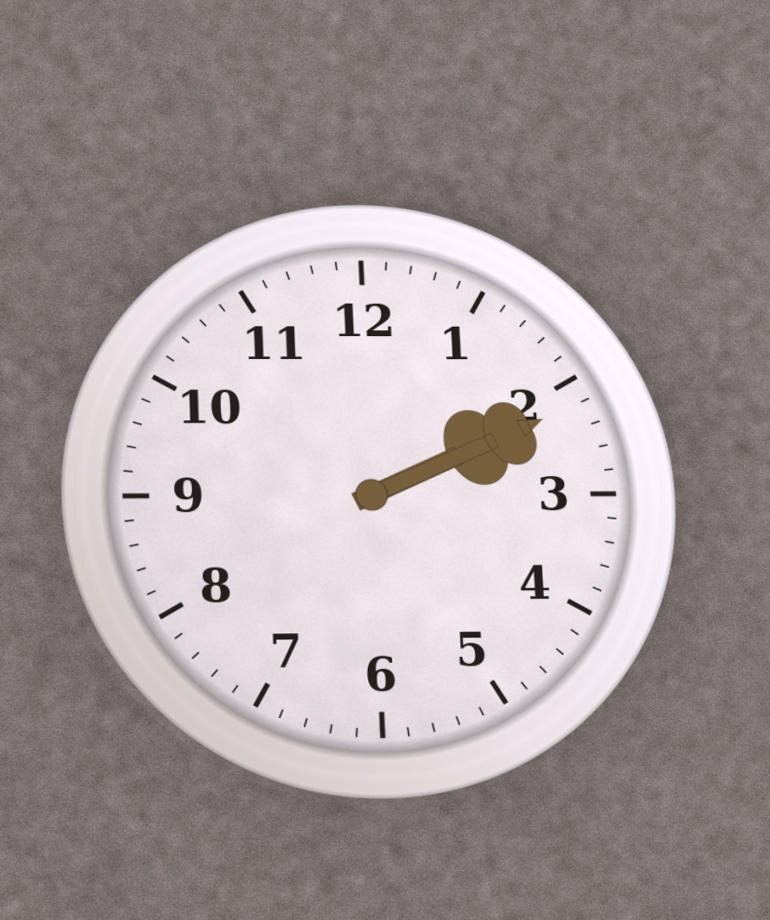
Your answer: **2:11**
